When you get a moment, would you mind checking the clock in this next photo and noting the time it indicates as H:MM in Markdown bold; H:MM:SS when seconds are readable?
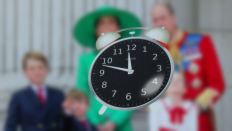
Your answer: **11:48**
